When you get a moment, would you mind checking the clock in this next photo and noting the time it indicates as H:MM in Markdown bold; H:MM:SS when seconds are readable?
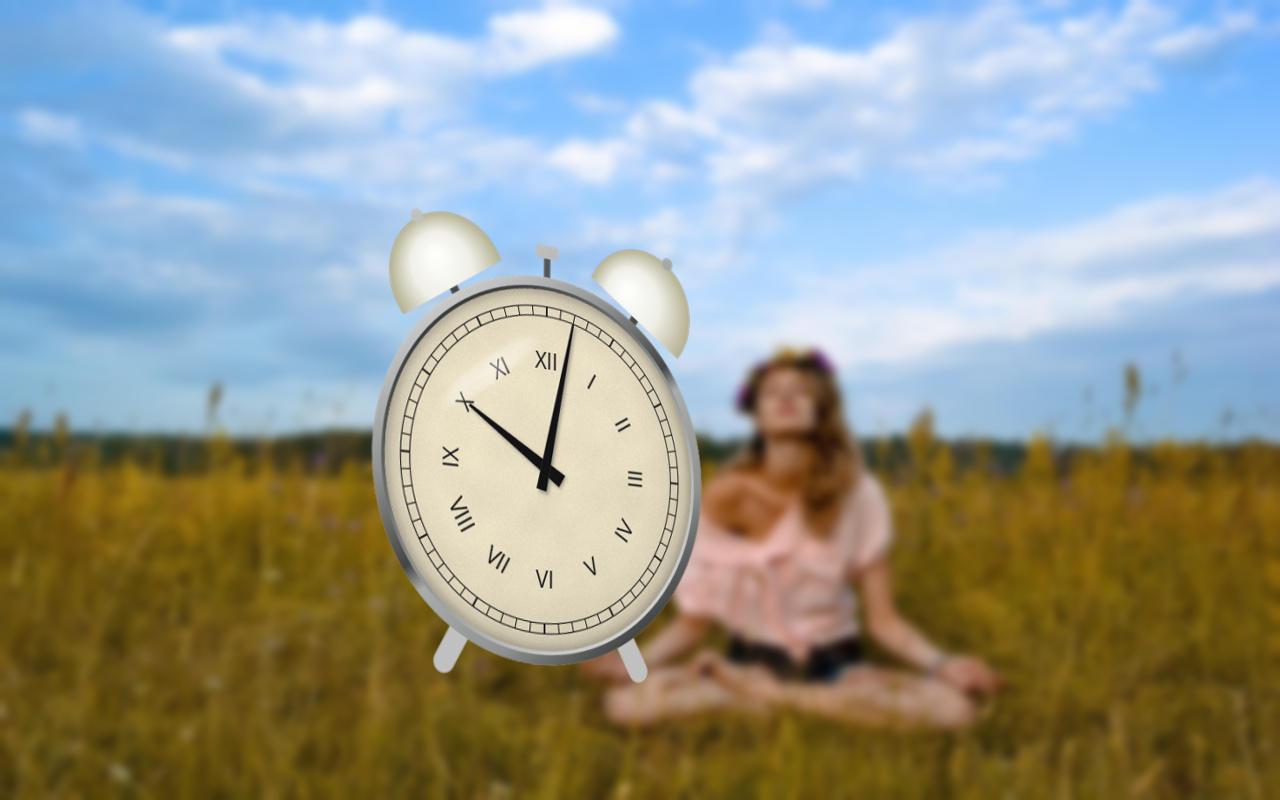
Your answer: **10:02**
